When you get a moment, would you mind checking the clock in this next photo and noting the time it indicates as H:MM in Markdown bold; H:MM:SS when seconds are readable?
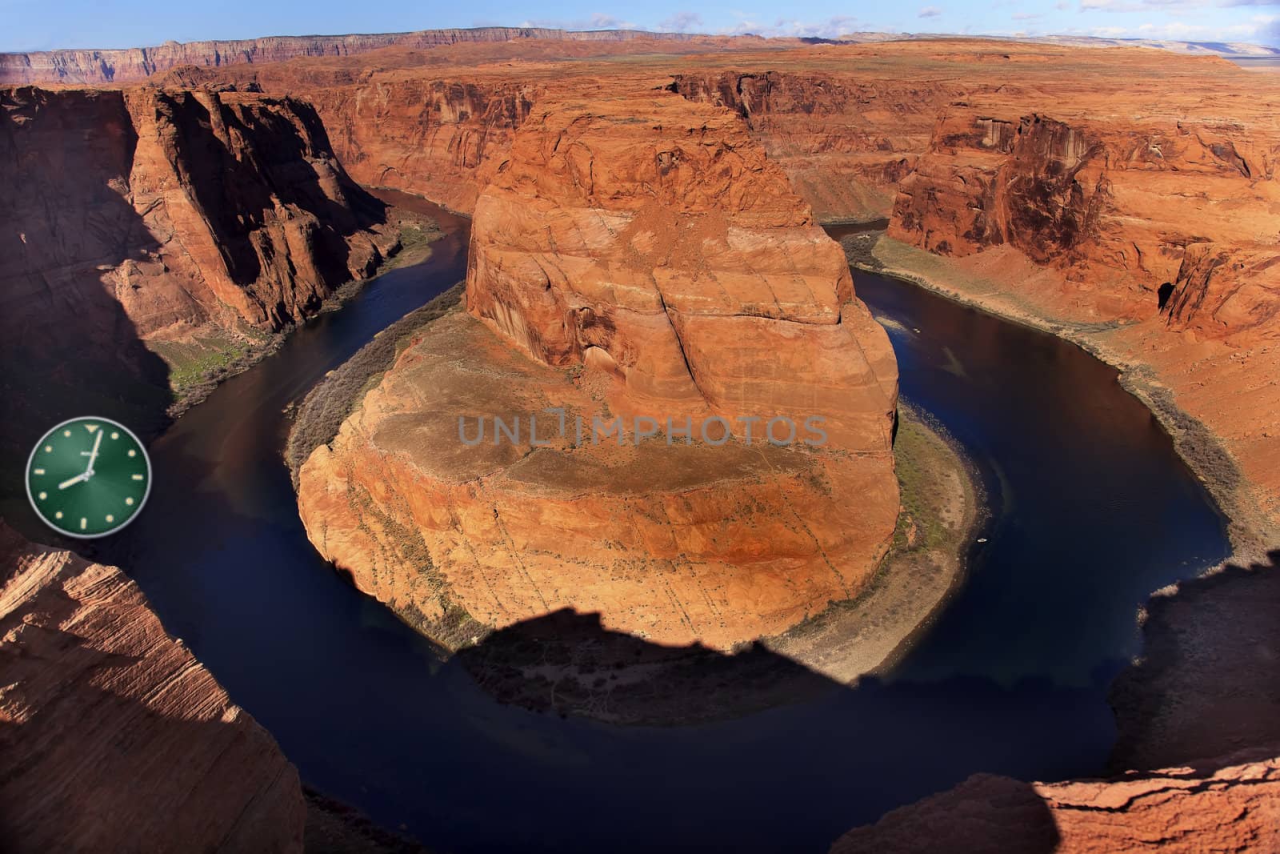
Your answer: **8:02**
